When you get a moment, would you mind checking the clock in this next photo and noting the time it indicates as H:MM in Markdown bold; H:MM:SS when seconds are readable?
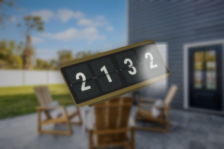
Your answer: **21:32**
